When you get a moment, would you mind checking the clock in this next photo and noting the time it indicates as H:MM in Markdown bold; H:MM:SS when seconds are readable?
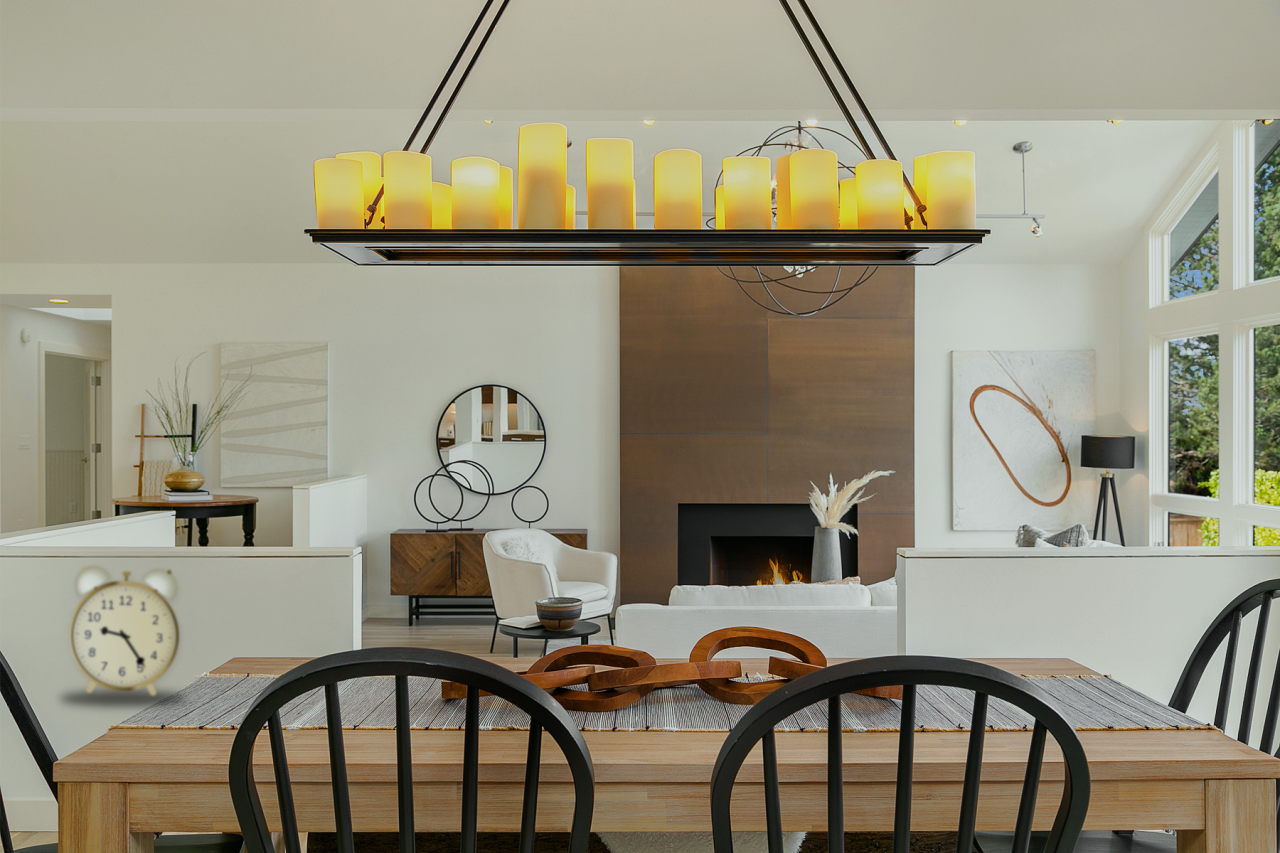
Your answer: **9:24**
